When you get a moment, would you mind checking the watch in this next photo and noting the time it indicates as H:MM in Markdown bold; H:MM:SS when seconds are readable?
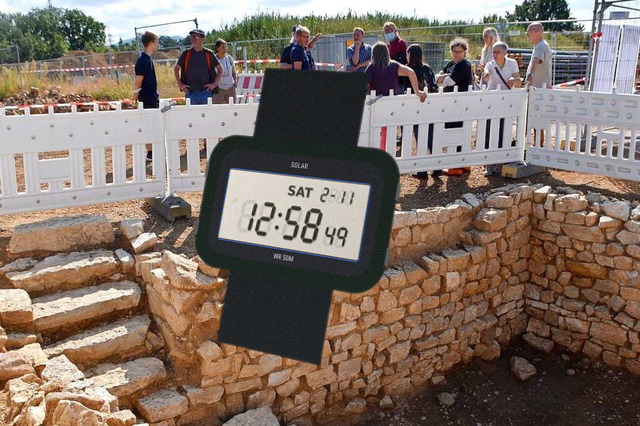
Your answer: **12:58:49**
